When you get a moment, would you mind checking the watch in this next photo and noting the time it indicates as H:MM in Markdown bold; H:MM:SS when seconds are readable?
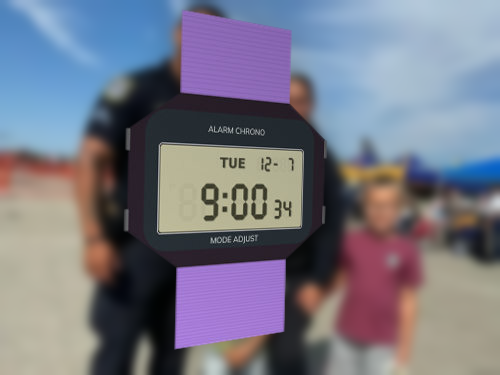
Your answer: **9:00:34**
